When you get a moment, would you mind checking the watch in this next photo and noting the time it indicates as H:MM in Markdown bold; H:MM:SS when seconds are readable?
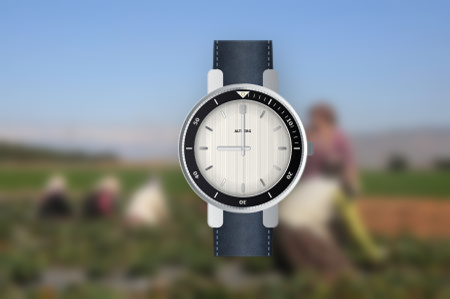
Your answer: **9:00**
